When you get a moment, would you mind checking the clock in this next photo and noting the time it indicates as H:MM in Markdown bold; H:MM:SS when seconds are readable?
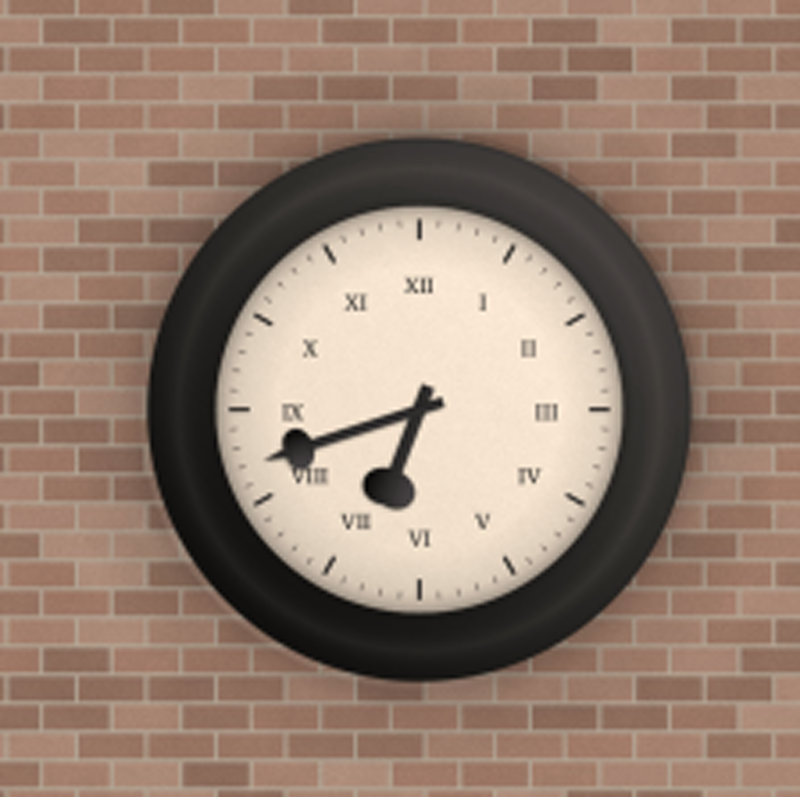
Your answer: **6:42**
